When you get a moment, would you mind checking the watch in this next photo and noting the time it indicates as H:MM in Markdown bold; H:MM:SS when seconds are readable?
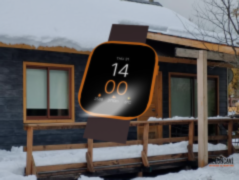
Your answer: **14:00**
